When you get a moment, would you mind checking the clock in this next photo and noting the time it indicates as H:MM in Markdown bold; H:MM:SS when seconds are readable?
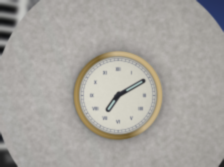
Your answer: **7:10**
